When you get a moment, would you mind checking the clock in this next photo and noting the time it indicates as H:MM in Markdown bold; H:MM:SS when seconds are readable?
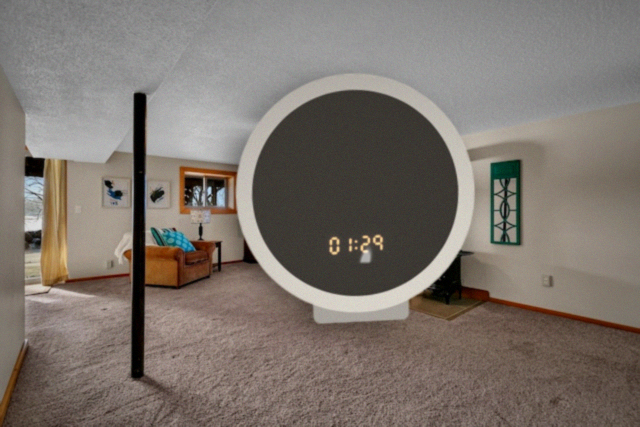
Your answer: **1:29**
